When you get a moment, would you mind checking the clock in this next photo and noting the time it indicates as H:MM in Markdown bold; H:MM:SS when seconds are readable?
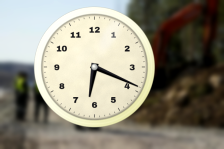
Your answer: **6:19**
